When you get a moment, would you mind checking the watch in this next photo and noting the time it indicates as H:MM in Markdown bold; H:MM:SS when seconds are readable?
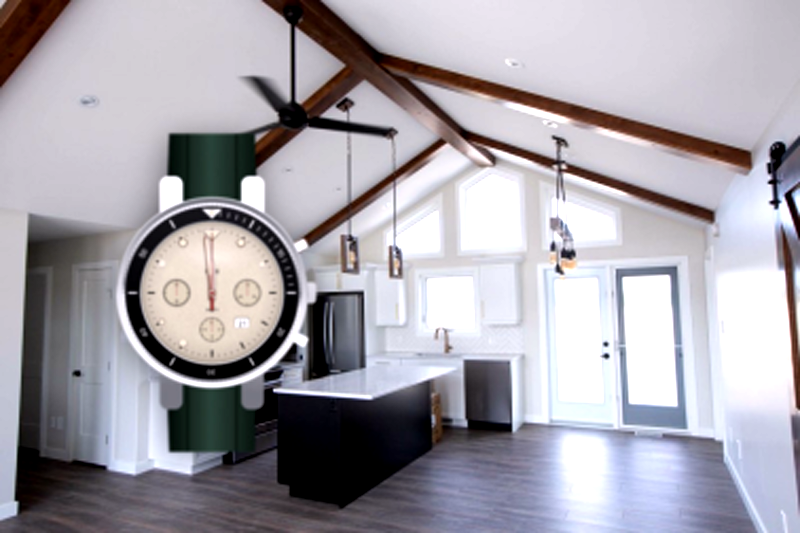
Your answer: **11:59**
